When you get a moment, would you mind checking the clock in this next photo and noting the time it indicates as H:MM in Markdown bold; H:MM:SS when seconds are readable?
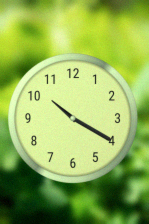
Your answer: **10:20**
